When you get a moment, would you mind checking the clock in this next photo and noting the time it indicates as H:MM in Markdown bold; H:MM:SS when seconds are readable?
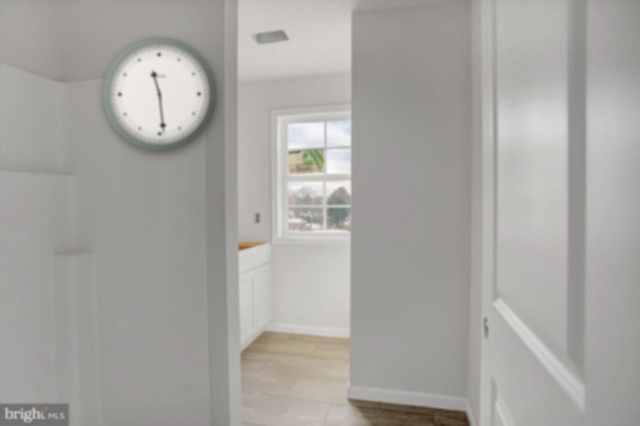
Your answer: **11:29**
